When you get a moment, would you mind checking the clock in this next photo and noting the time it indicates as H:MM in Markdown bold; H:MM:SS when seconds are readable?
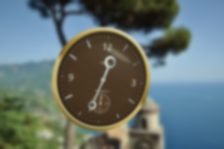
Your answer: **12:33**
